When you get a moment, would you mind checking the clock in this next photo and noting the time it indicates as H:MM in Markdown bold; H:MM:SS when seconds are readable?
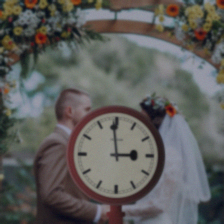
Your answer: **2:59**
